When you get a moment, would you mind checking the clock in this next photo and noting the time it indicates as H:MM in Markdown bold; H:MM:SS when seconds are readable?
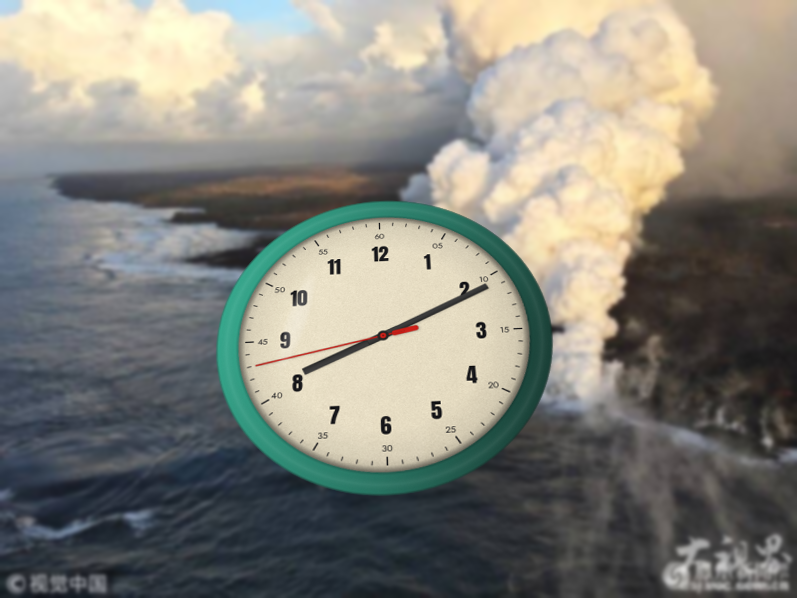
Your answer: **8:10:43**
